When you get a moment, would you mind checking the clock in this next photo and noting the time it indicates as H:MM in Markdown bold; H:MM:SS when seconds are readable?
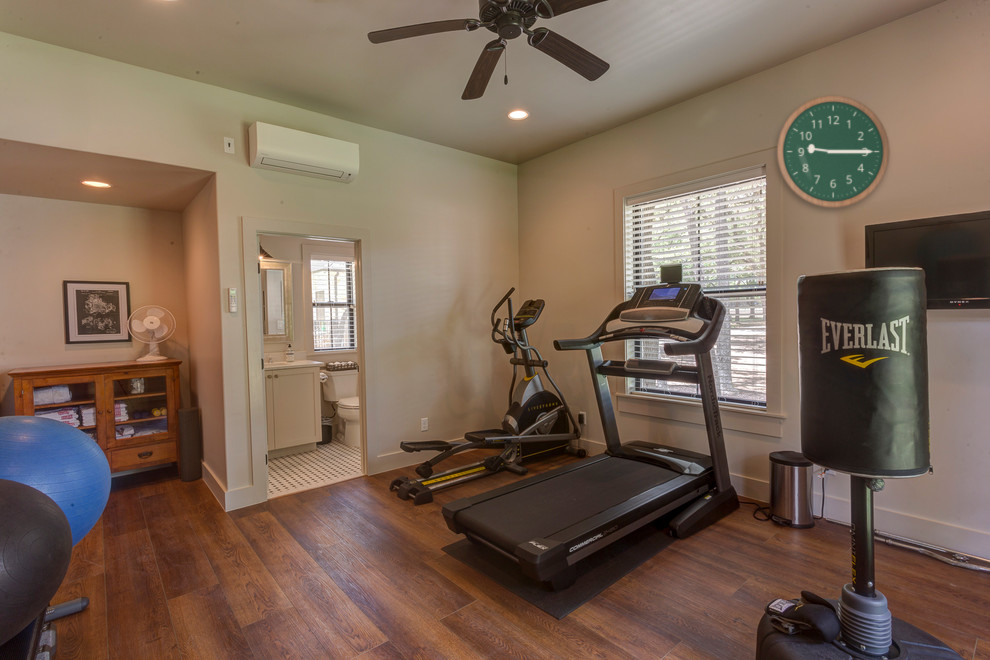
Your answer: **9:15**
